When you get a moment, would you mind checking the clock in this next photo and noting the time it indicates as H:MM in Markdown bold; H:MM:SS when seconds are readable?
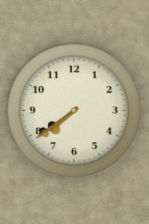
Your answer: **7:39**
